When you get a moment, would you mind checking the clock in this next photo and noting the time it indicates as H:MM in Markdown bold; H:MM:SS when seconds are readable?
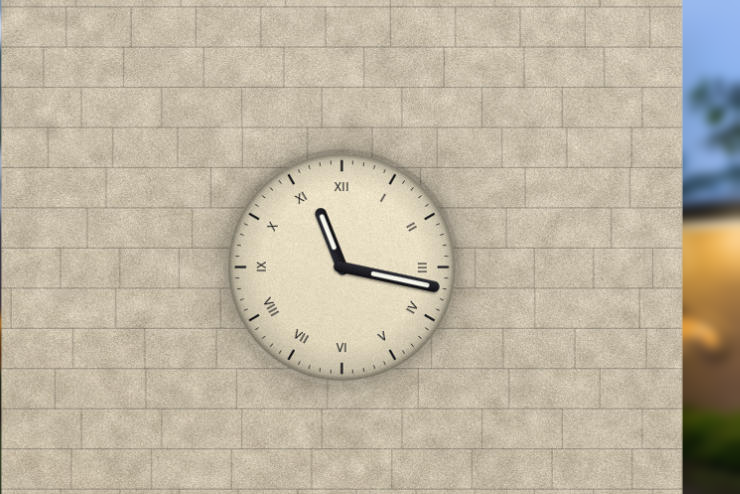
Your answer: **11:17**
